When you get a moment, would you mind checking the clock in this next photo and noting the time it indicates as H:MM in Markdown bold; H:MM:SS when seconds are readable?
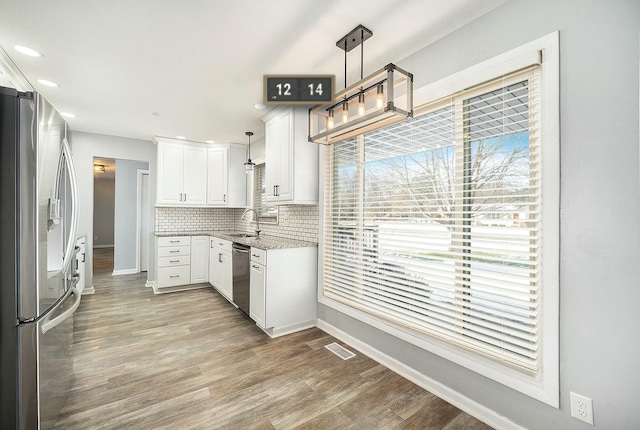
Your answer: **12:14**
